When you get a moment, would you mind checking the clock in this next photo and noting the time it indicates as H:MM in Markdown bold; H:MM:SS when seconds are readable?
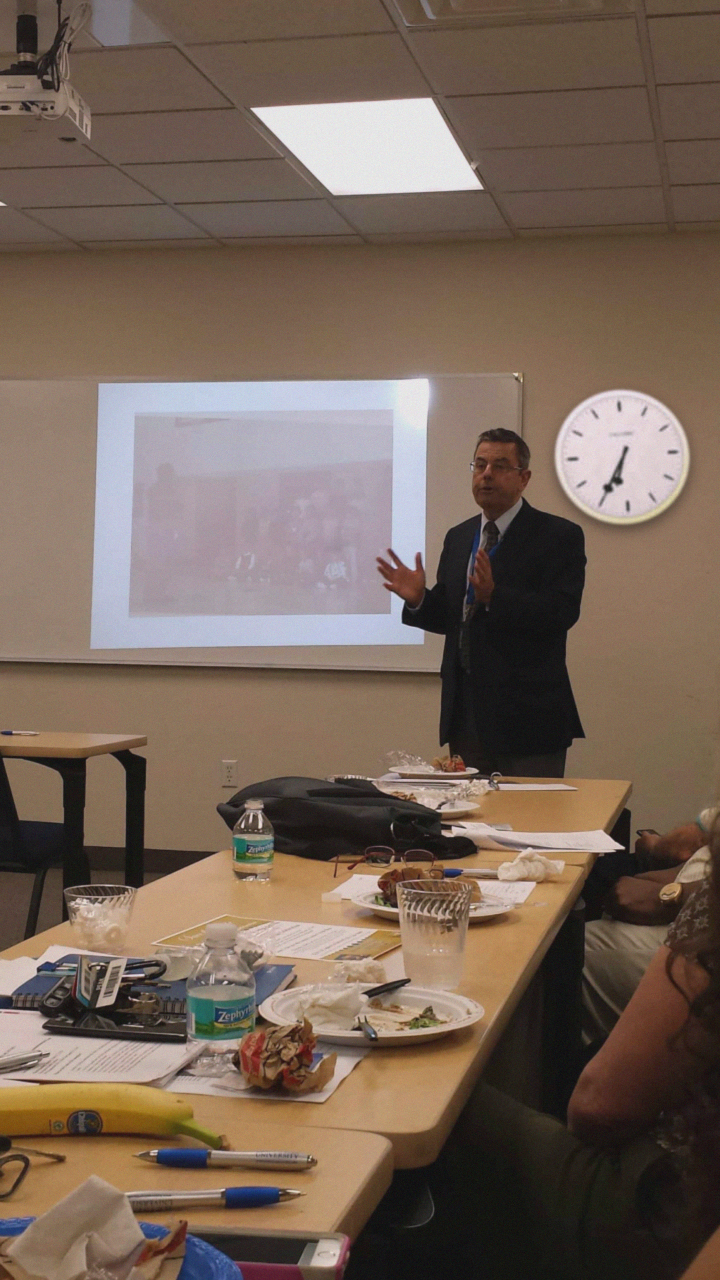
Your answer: **6:35**
